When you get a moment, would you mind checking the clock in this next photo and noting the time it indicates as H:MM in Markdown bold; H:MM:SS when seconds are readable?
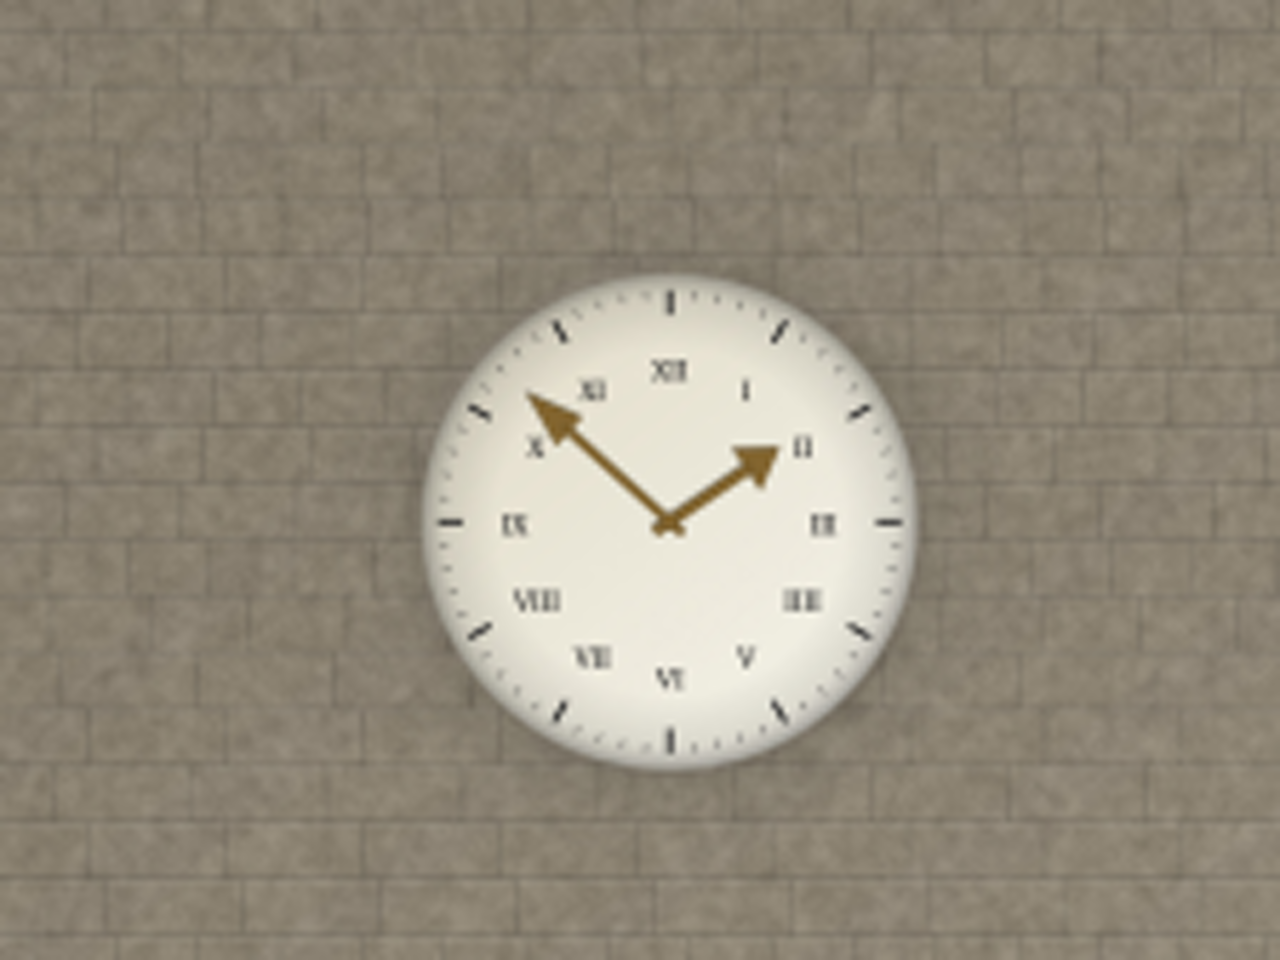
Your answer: **1:52**
